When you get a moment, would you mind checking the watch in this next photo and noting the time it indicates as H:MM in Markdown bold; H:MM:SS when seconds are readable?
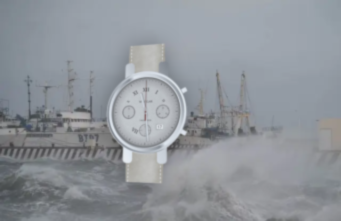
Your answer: **11:29**
